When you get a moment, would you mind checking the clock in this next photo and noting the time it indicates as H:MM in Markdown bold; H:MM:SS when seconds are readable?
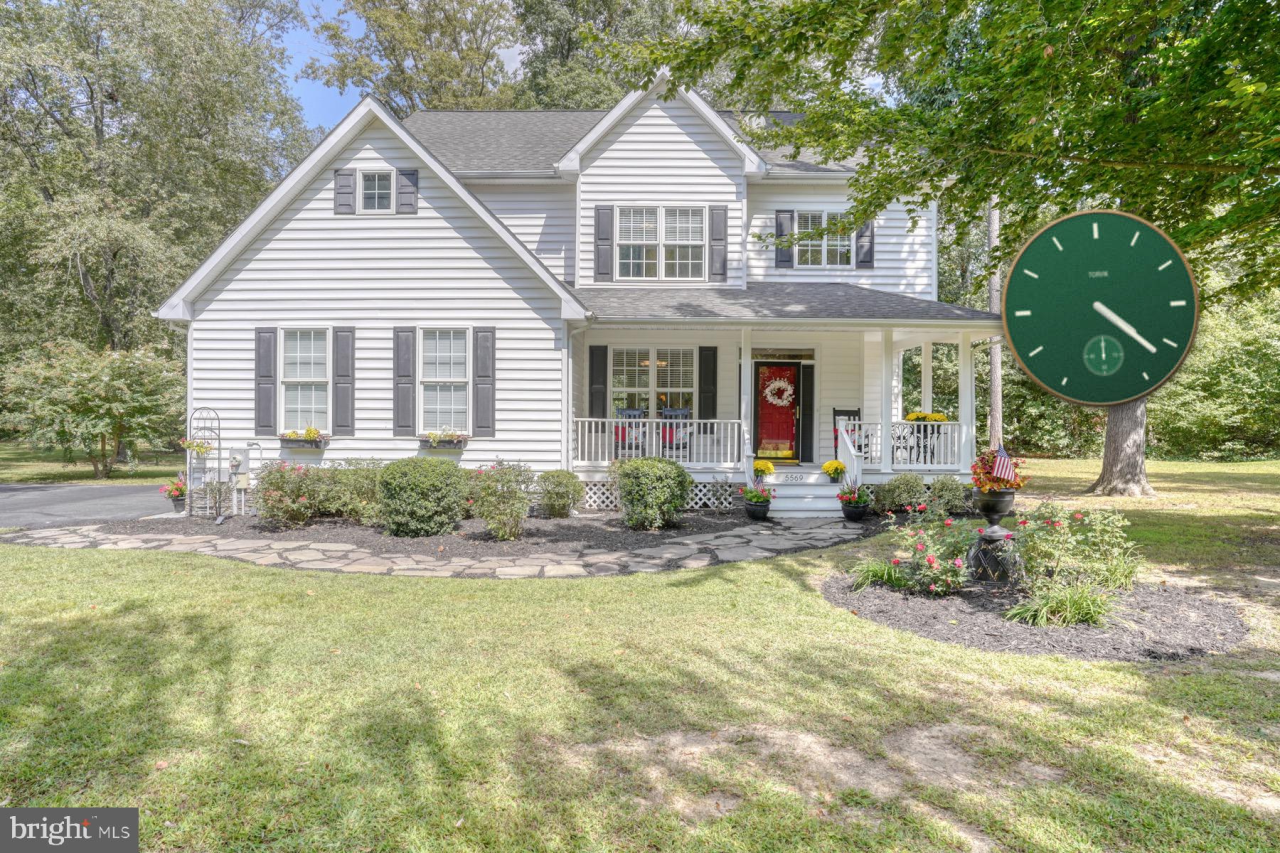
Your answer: **4:22**
